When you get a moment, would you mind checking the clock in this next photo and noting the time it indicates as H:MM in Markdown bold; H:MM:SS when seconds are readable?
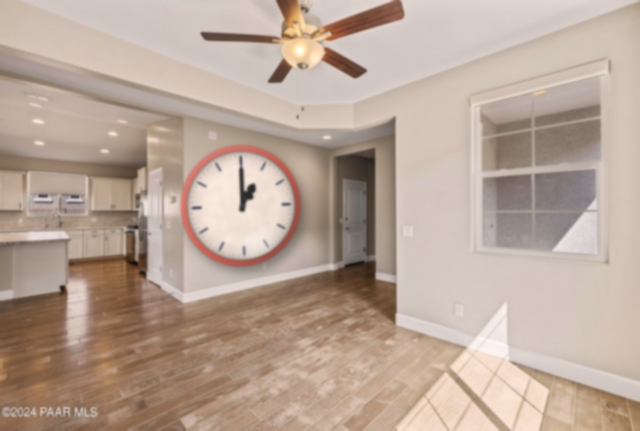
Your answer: **1:00**
